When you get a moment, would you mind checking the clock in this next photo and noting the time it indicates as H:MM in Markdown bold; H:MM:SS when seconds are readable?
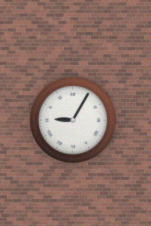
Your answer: **9:05**
